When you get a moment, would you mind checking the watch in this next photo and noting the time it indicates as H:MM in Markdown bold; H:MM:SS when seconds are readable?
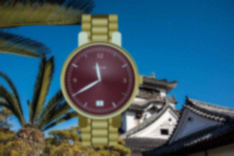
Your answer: **11:40**
